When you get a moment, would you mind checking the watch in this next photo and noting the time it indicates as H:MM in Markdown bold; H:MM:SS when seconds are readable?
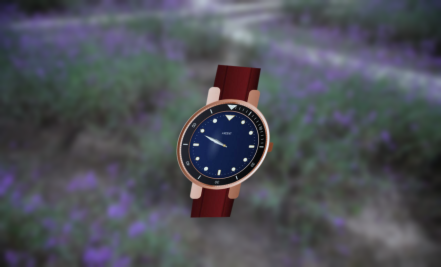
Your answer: **9:49**
